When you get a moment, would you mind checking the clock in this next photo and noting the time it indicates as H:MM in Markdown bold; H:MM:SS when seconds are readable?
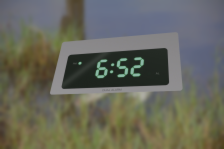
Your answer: **6:52**
